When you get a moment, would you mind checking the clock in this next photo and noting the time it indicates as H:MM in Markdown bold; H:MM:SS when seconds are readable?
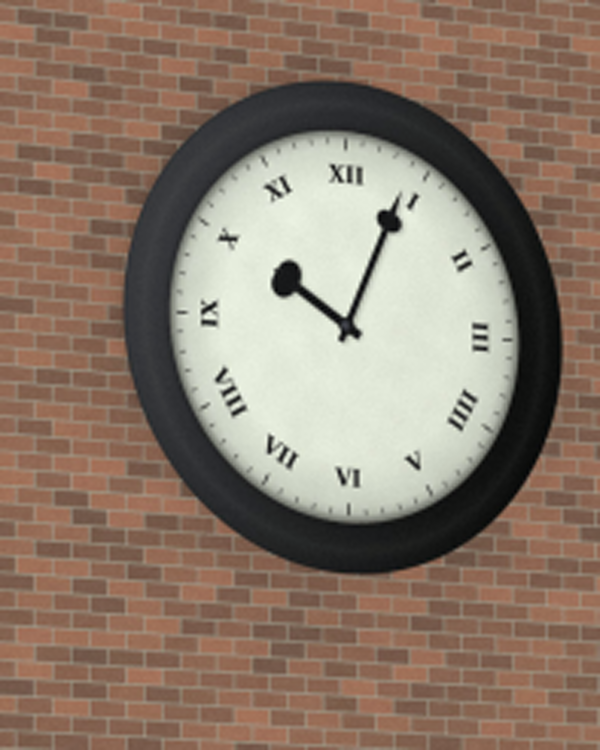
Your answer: **10:04**
